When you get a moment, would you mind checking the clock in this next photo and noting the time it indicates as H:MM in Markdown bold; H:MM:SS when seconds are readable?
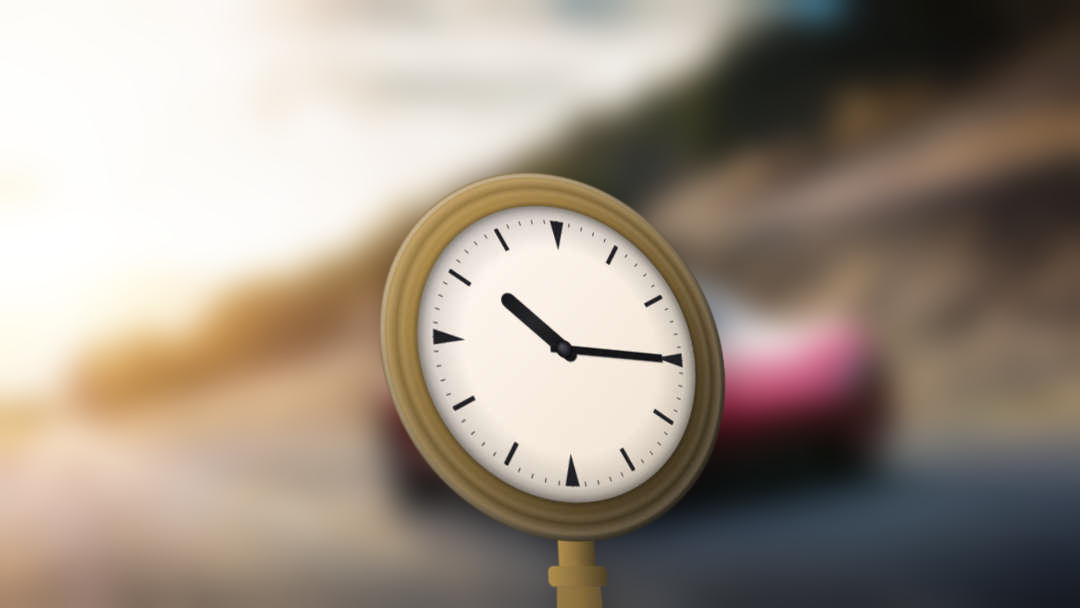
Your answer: **10:15**
